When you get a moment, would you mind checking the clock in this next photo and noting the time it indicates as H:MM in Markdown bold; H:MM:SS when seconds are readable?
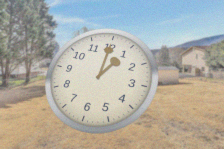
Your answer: **1:00**
